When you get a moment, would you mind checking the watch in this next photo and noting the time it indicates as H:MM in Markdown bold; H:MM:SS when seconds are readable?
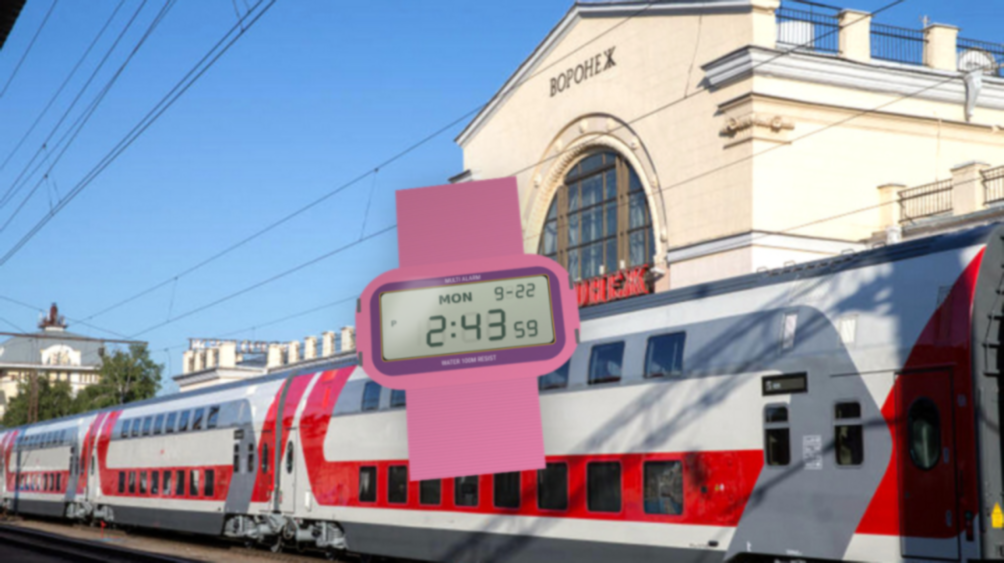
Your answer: **2:43:59**
